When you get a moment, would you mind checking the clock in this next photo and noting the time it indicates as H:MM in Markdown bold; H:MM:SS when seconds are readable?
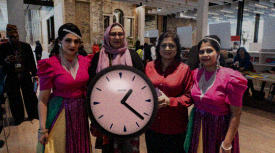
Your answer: **1:22**
